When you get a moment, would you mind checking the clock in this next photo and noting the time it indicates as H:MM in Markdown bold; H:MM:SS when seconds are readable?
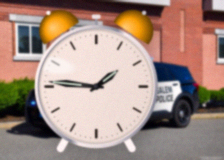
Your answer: **1:46**
